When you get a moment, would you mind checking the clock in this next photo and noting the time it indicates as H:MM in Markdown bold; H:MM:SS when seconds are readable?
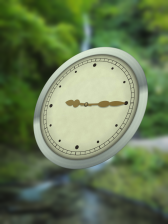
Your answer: **9:15**
